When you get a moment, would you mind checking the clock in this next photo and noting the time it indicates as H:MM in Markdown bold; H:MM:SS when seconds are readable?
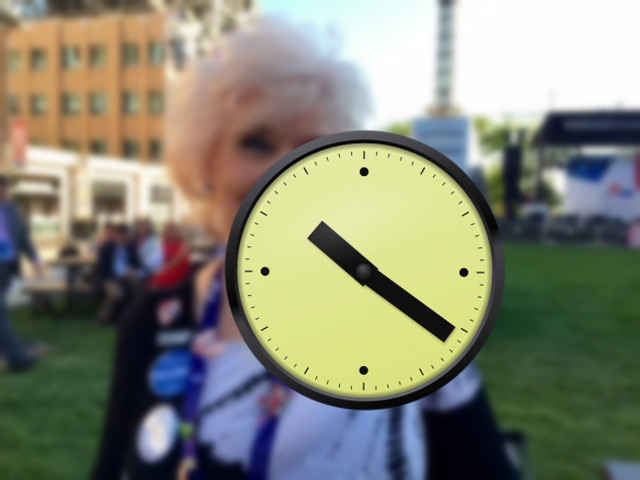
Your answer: **10:21**
